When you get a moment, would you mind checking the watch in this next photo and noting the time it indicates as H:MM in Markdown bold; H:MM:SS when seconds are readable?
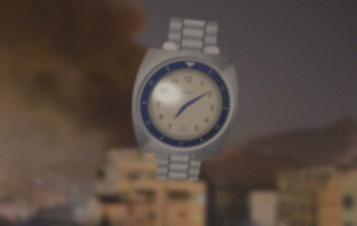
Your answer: **7:09**
